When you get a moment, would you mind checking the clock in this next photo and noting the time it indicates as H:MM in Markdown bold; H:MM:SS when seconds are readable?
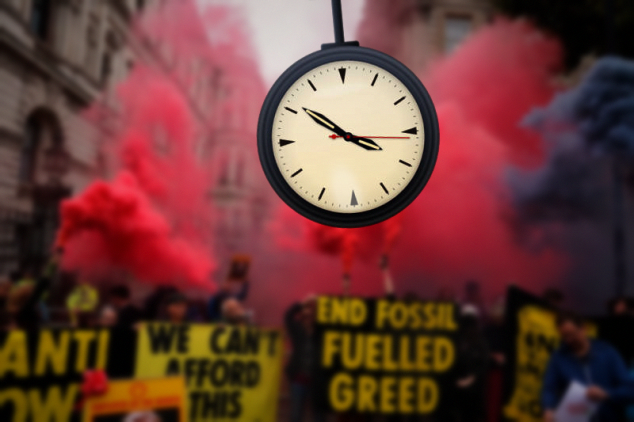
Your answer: **3:51:16**
